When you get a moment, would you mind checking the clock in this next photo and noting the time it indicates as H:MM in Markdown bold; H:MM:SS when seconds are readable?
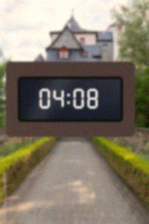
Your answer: **4:08**
